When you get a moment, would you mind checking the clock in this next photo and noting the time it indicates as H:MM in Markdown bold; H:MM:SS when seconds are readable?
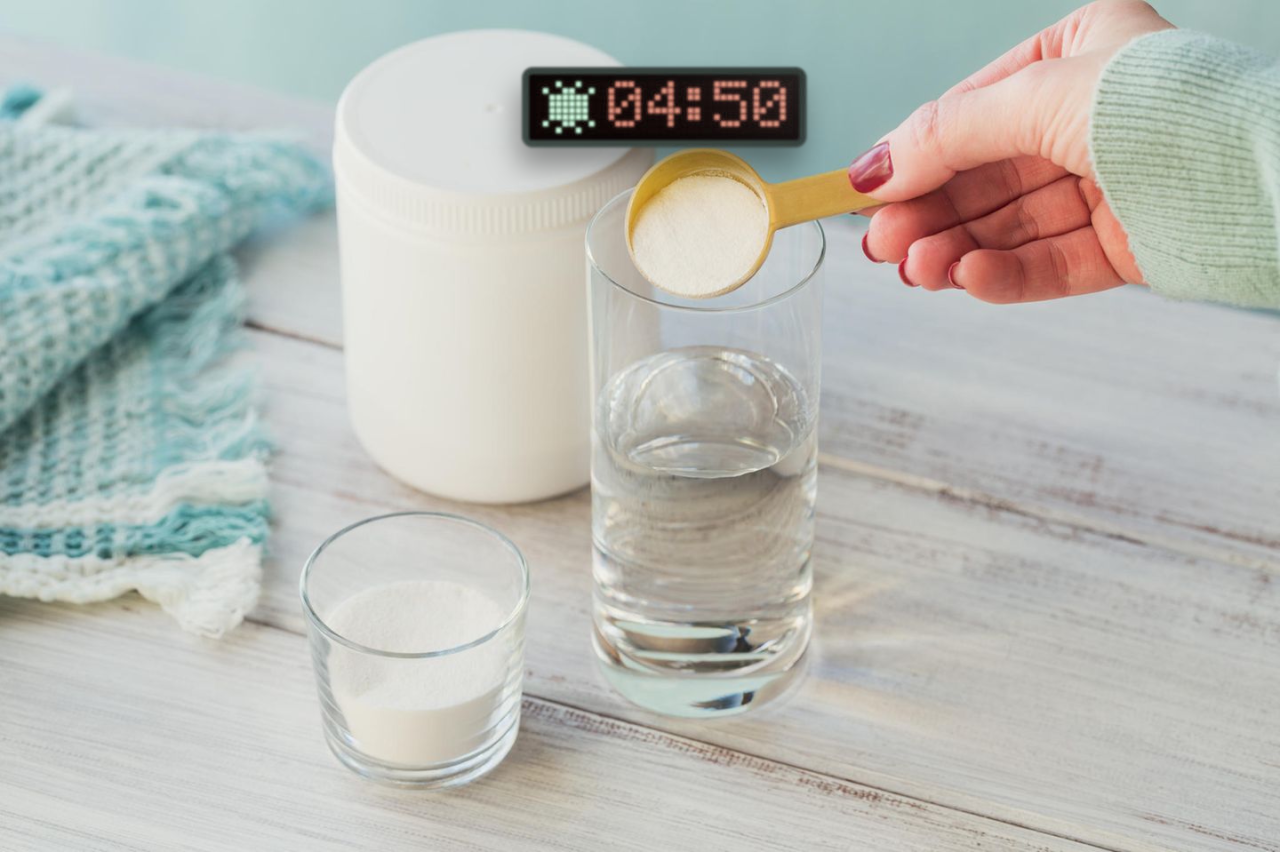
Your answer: **4:50**
